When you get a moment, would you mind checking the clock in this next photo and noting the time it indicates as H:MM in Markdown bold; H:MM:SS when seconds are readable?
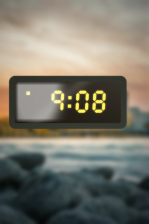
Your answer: **9:08**
